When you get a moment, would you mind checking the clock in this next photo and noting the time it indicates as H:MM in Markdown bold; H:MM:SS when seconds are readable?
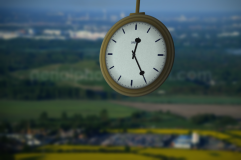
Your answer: **12:25**
